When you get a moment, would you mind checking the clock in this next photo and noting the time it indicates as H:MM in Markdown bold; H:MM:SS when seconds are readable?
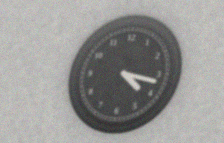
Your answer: **4:17**
